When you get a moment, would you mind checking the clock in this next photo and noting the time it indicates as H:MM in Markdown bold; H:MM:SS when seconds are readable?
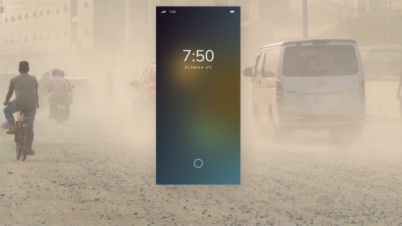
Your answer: **7:50**
